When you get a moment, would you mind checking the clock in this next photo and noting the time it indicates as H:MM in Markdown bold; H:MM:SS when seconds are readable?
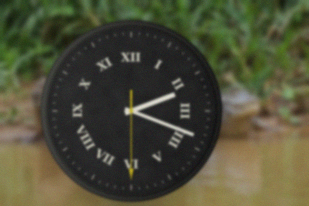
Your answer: **2:18:30**
